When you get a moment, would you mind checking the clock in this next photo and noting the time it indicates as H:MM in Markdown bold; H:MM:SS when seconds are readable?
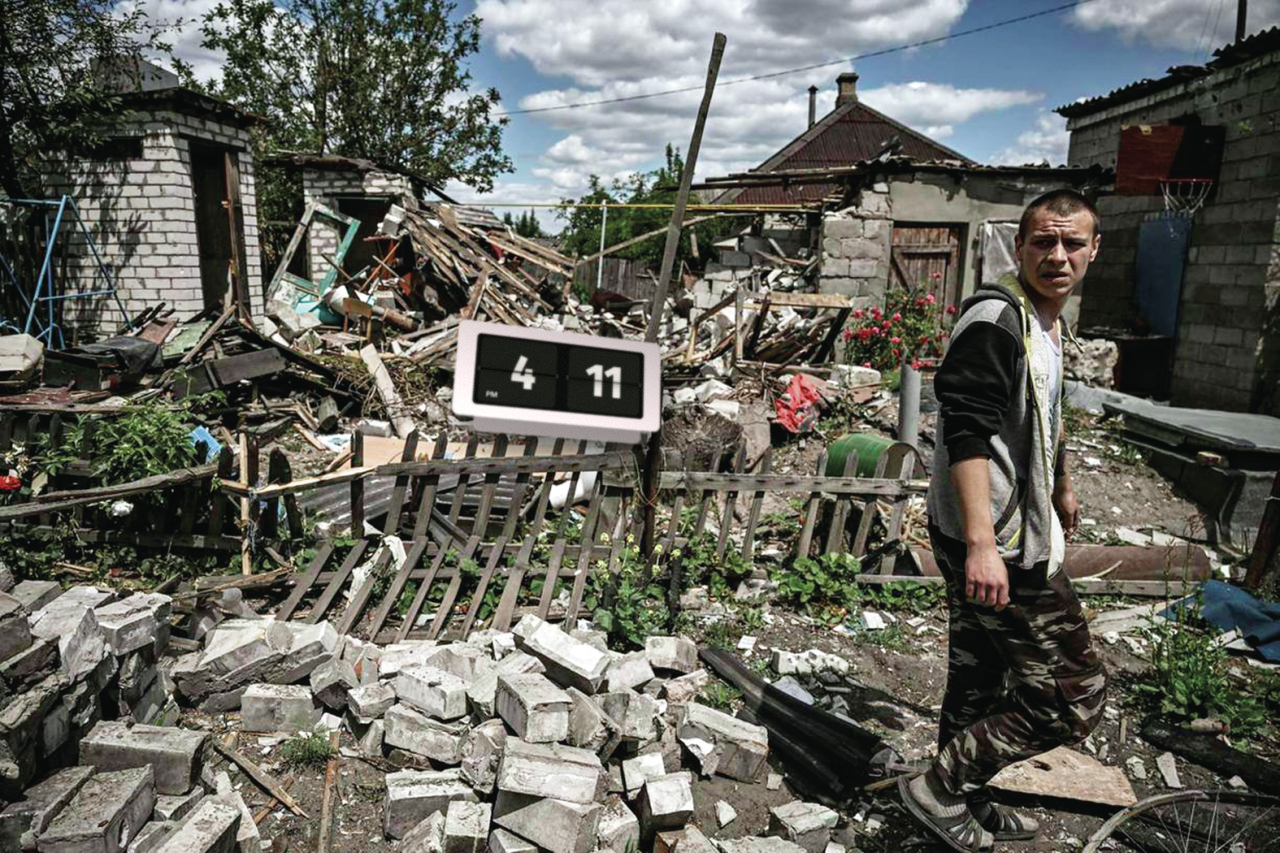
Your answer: **4:11**
